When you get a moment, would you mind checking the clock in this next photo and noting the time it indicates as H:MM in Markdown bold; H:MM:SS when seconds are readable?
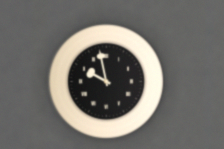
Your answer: **9:58**
